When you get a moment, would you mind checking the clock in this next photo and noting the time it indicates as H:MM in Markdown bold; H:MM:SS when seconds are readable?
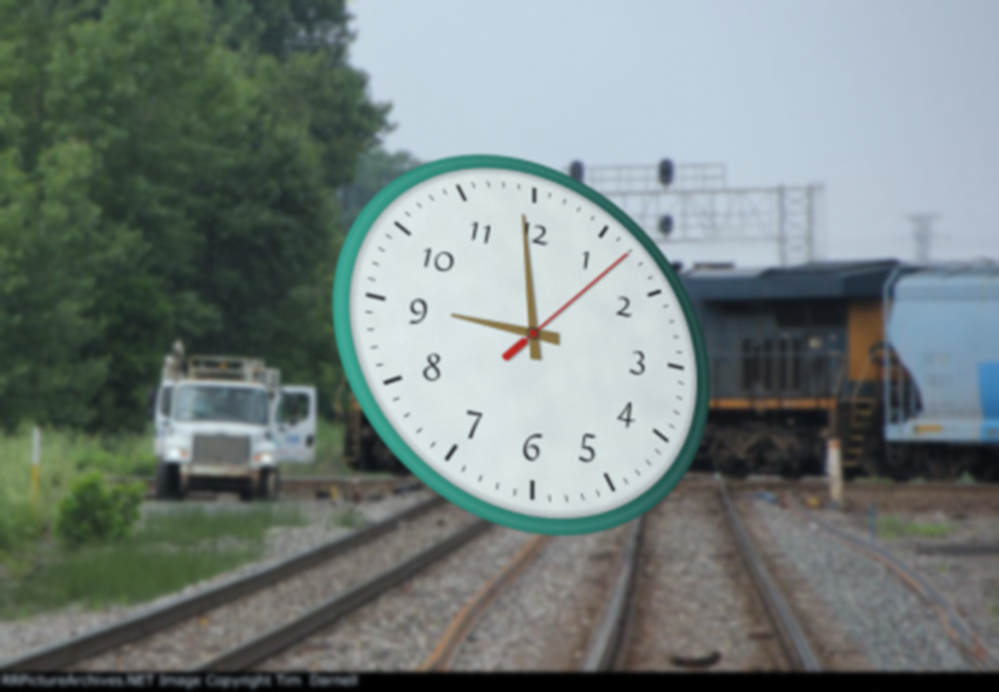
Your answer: **8:59:07**
